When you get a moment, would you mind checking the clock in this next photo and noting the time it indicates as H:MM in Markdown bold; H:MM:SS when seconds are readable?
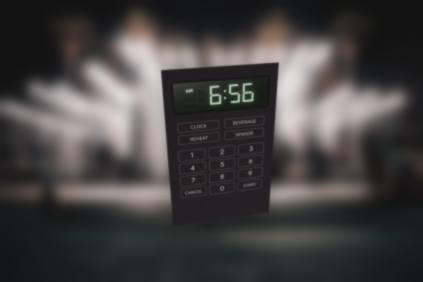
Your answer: **6:56**
